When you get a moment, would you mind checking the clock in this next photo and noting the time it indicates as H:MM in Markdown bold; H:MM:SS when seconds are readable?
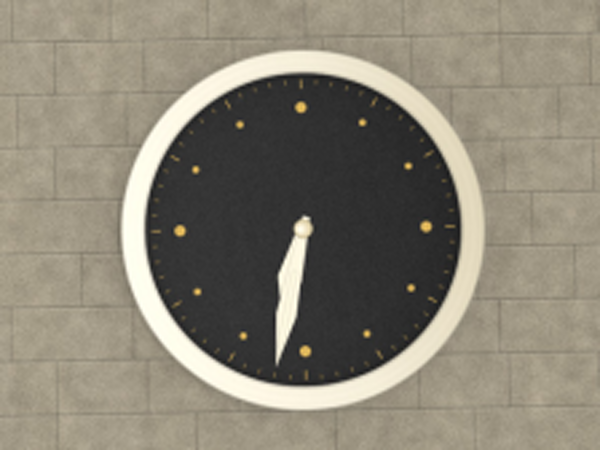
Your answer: **6:32**
